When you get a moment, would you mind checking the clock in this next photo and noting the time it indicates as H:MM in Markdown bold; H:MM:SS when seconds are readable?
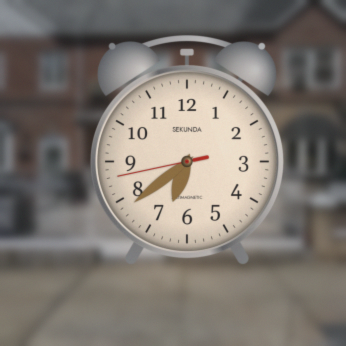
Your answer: **6:38:43**
